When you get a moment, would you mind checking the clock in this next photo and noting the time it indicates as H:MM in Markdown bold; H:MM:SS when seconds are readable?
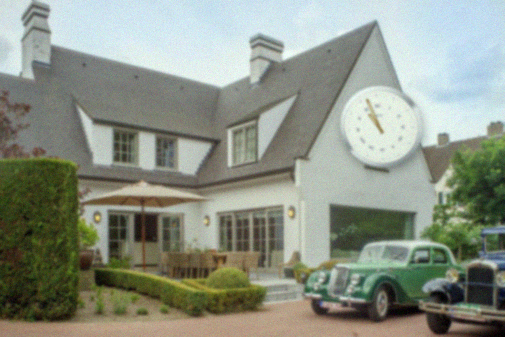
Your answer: **10:57**
